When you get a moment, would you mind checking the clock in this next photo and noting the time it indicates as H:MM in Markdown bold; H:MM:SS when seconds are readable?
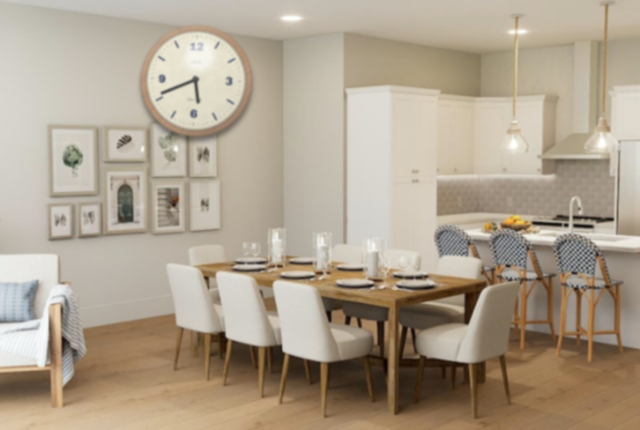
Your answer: **5:41**
